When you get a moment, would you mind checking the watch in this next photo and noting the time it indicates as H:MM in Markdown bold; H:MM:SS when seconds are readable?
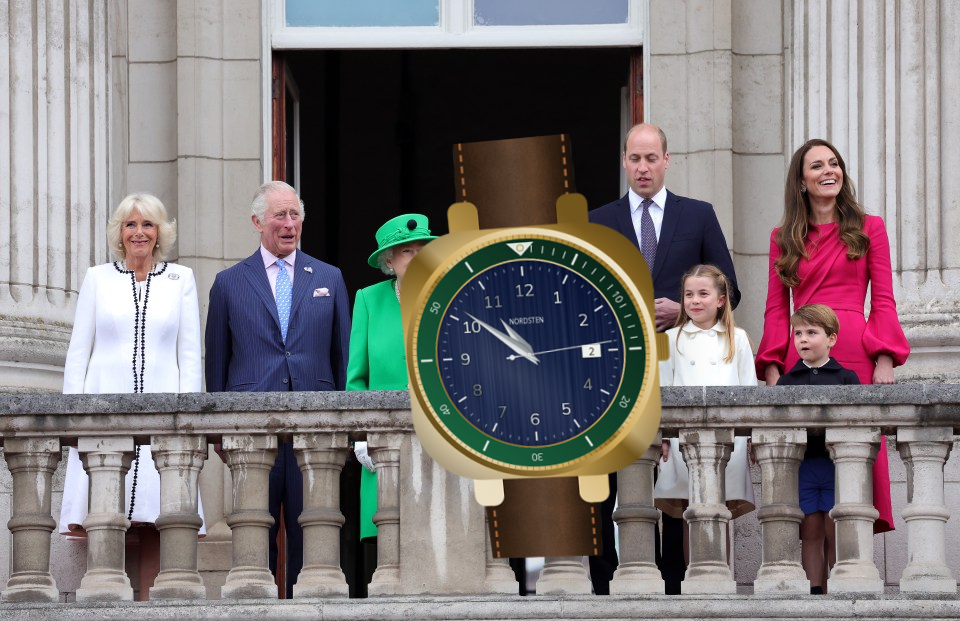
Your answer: **10:51:14**
